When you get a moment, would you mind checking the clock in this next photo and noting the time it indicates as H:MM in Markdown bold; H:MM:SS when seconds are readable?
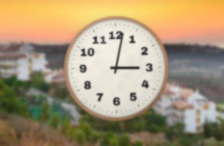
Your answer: **3:02**
